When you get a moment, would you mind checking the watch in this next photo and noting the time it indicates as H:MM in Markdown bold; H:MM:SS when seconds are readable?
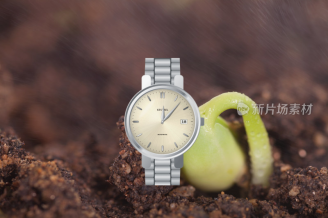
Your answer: **12:07**
